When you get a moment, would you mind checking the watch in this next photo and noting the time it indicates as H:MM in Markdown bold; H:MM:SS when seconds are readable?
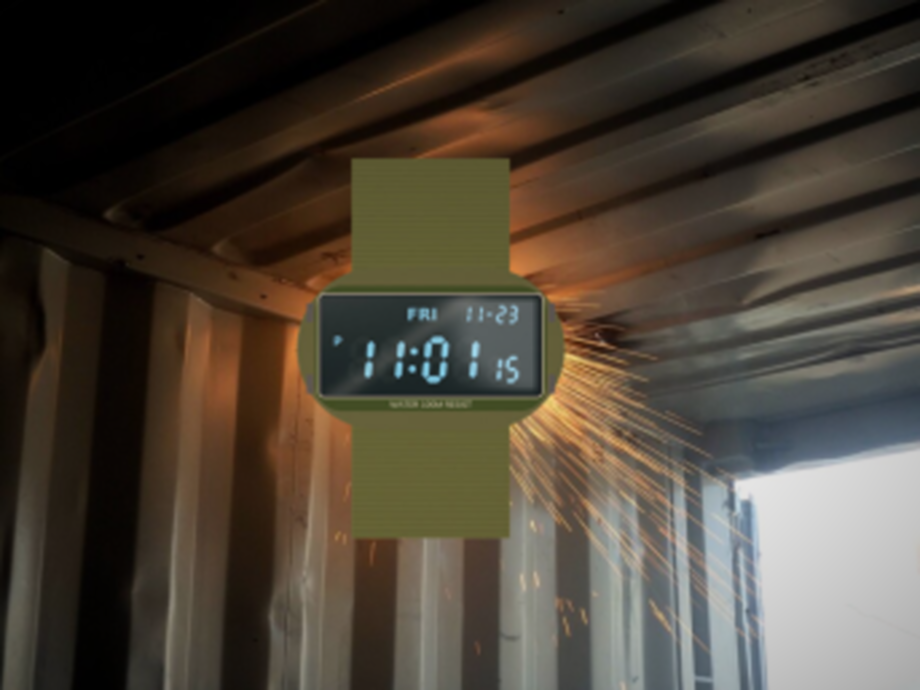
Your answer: **11:01:15**
